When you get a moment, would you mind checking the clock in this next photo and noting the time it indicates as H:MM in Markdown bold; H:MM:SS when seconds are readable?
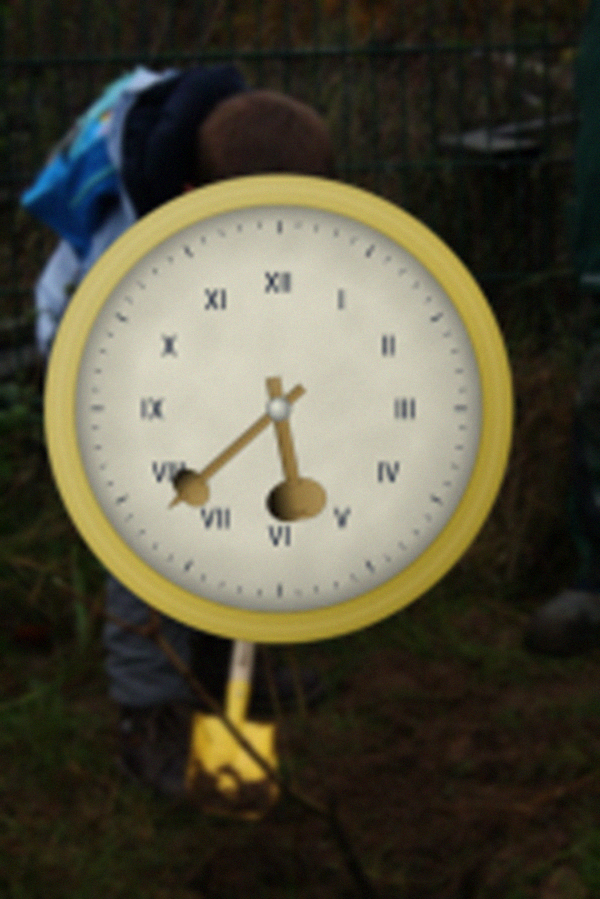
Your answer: **5:38**
